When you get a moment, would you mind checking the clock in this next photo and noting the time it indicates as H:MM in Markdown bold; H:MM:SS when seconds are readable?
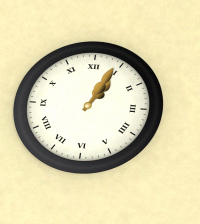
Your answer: **1:04**
